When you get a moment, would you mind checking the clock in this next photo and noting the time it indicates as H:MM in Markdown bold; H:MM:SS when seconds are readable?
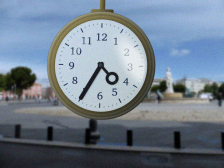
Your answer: **4:35**
